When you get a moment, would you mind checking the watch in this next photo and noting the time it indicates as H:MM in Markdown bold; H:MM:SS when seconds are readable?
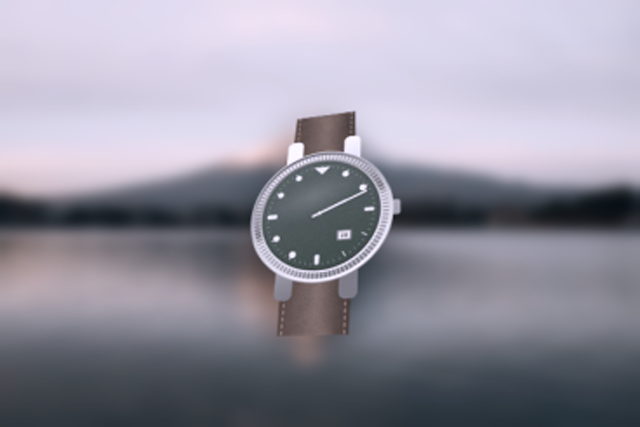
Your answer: **2:11**
